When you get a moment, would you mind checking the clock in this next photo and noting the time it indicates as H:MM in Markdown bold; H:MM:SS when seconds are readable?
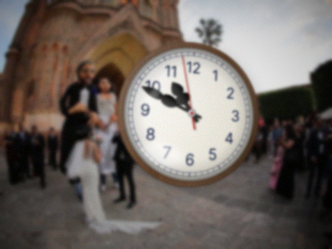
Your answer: **10:48:58**
